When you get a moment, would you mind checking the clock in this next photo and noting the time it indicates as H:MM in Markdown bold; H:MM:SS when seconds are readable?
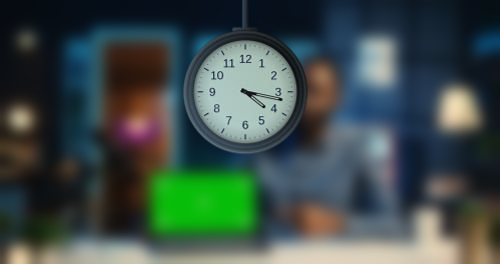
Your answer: **4:17**
